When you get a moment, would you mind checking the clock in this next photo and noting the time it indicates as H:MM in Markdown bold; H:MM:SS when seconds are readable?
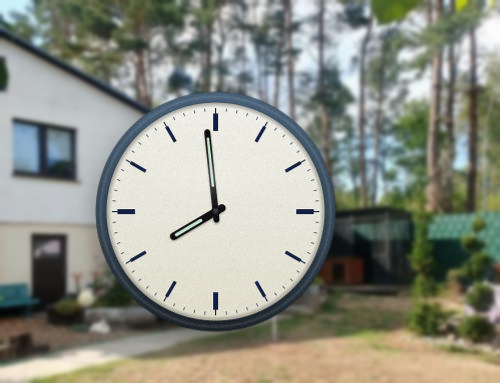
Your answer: **7:59**
